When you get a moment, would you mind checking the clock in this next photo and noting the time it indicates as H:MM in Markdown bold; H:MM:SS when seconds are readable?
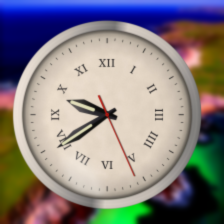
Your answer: **9:39:26**
